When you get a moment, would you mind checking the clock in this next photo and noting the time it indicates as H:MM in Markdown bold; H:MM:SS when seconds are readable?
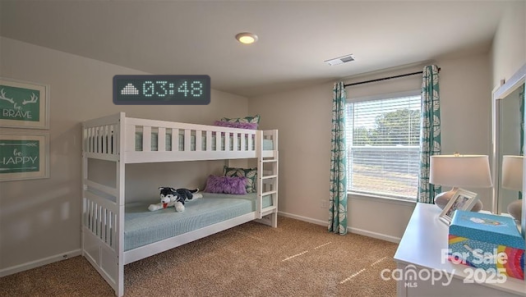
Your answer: **3:48**
